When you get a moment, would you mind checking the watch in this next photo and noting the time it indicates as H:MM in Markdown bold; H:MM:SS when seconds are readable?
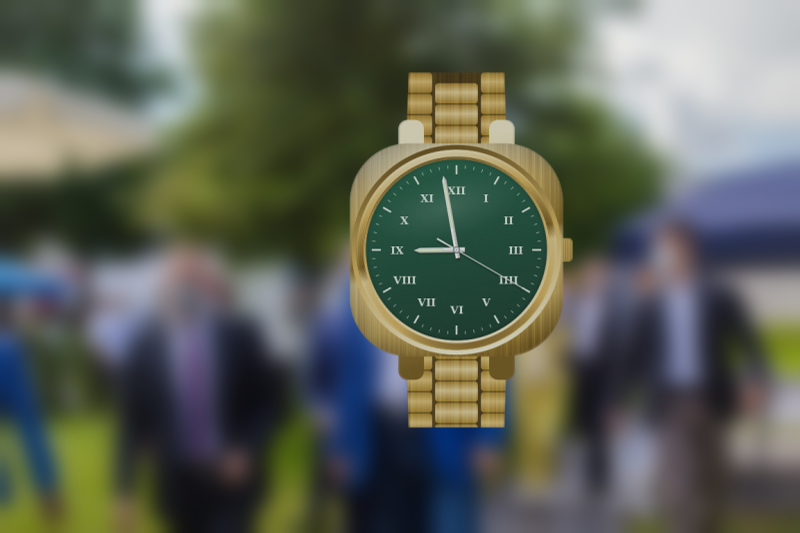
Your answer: **8:58:20**
